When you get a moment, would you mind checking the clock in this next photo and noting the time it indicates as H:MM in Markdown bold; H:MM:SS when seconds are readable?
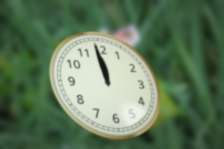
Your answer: **11:59**
